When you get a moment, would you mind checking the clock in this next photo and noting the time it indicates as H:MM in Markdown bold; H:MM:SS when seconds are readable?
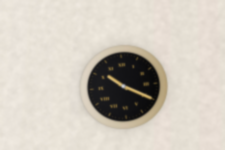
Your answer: **10:20**
